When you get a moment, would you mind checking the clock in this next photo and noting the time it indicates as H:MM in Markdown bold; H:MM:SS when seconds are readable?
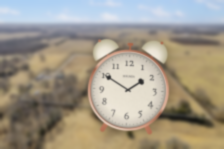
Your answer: **1:50**
